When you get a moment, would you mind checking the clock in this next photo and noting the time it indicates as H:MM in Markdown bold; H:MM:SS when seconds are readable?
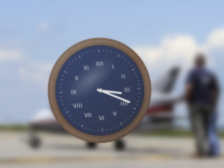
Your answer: **3:19**
